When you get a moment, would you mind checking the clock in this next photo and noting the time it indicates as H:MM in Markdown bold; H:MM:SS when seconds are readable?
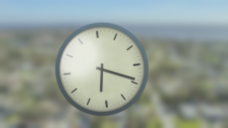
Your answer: **6:19**
